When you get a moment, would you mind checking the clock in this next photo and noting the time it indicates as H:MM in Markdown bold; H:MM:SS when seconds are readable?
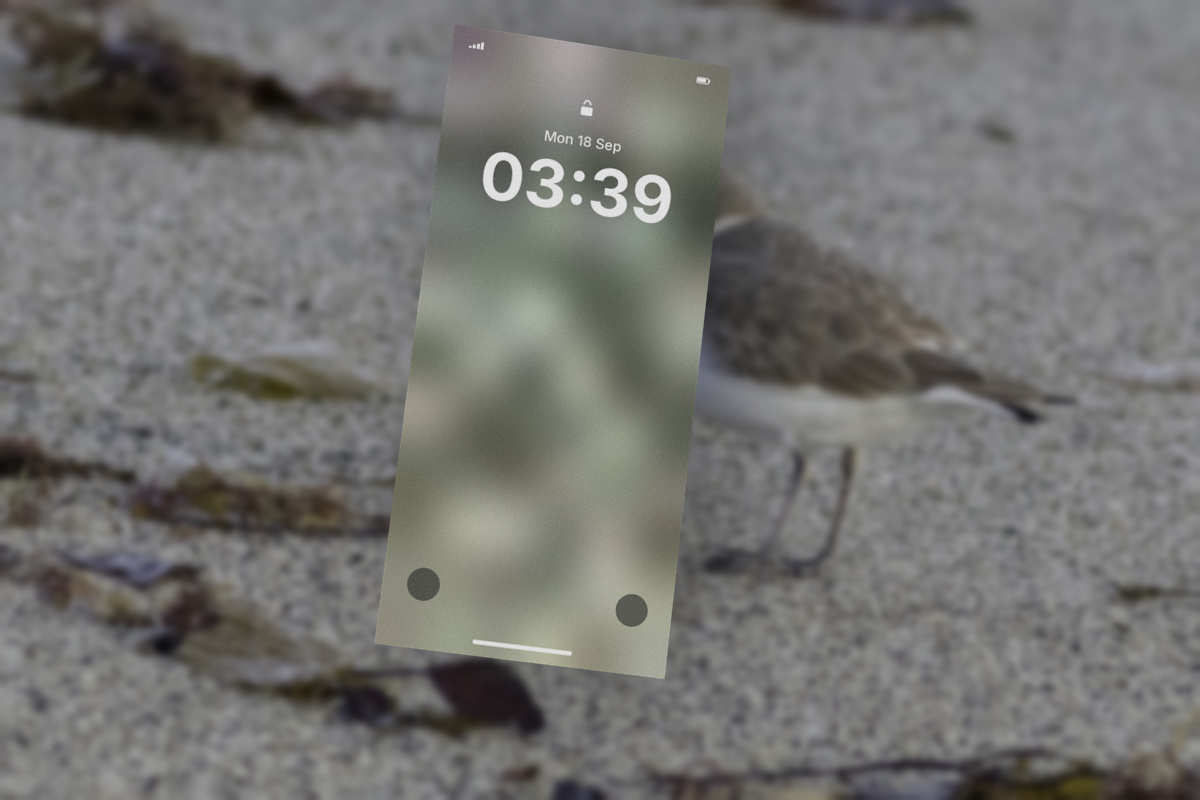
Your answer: **3:39**
